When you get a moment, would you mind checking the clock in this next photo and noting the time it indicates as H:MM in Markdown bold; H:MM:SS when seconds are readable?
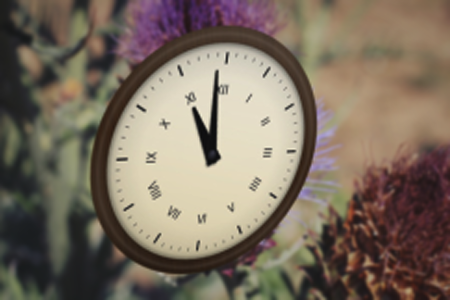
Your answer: **10:59**
